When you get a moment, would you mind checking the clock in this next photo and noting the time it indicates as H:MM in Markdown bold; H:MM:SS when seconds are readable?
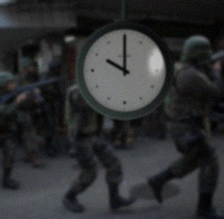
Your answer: **10:00**
